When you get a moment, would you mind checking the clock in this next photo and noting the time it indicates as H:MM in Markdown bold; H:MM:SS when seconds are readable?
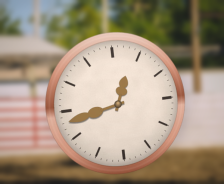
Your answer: **12:43**
